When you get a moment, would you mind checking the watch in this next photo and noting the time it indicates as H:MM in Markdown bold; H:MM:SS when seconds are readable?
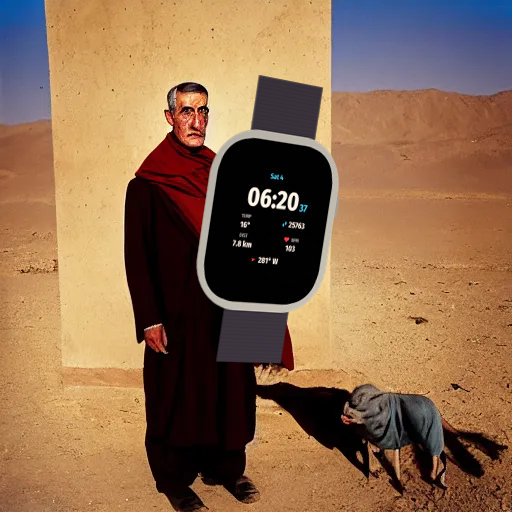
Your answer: **6:20:37**
